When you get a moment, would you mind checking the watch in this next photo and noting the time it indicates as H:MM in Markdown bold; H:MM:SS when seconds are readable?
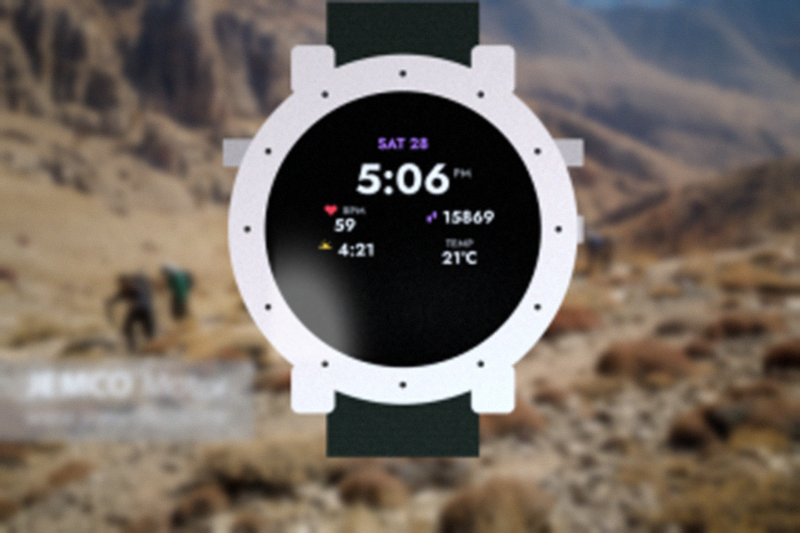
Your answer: **5:06**
